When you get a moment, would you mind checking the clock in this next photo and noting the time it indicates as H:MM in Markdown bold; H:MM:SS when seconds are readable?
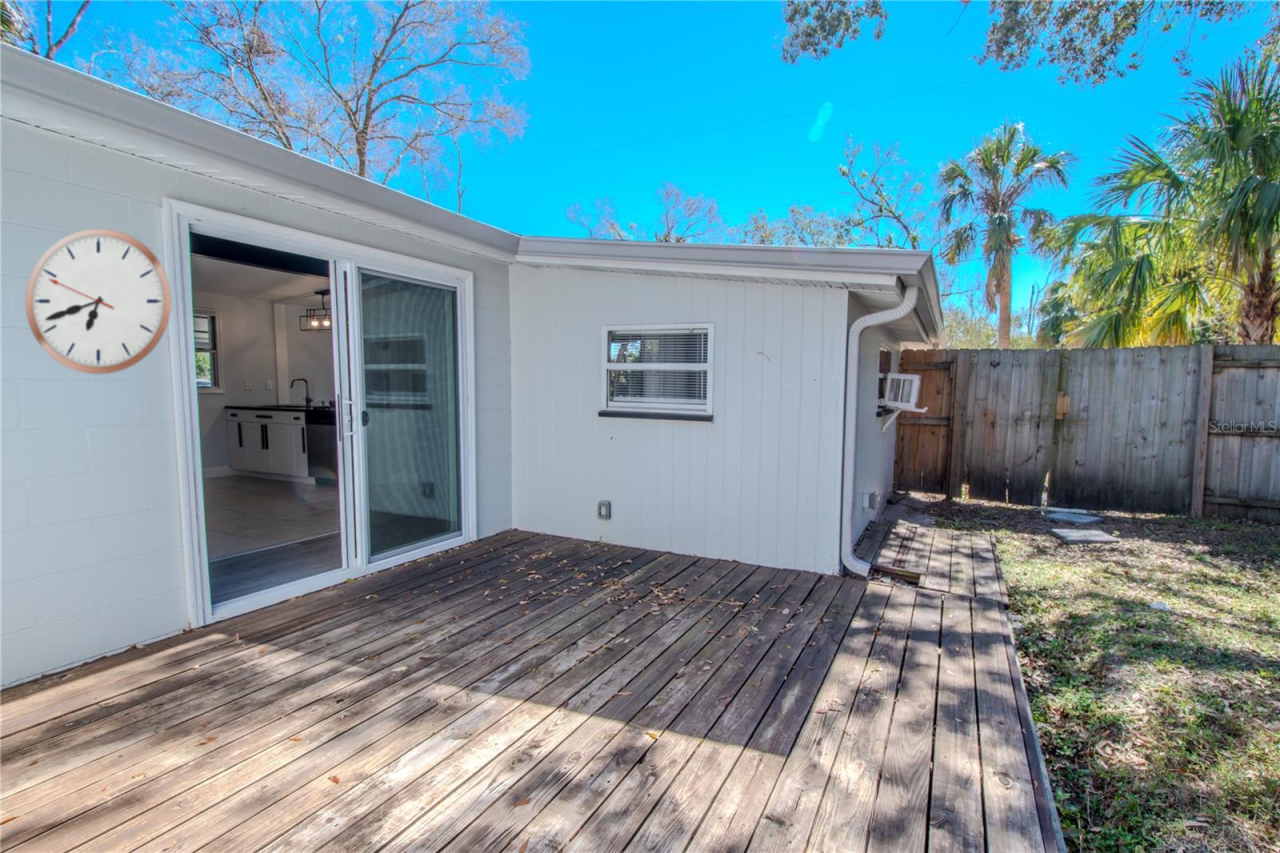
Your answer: **6:41:49**
